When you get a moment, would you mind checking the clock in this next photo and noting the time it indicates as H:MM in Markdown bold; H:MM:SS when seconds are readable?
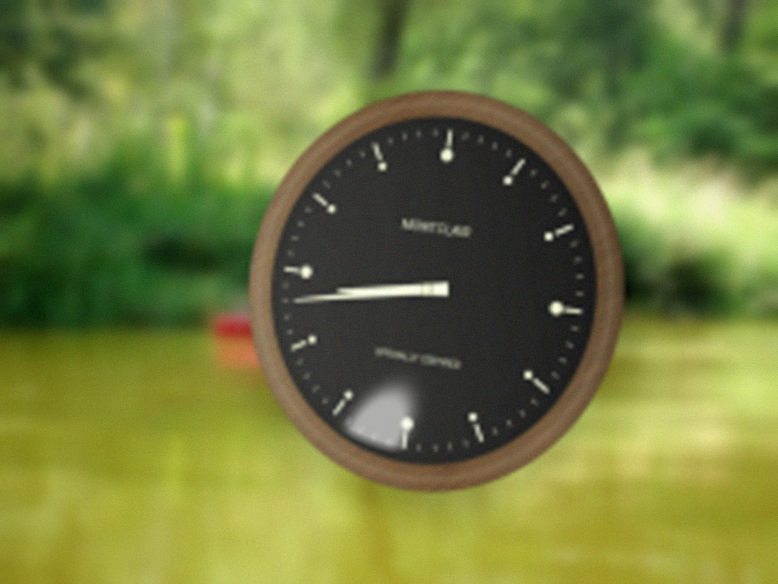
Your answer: **8:43**
